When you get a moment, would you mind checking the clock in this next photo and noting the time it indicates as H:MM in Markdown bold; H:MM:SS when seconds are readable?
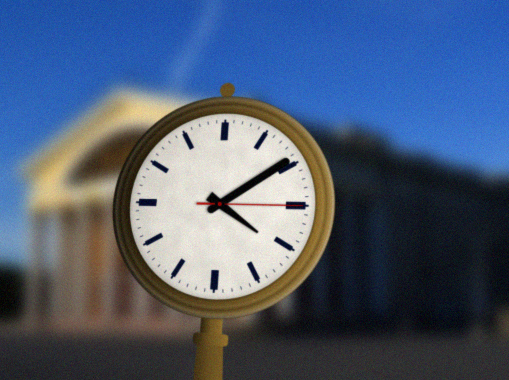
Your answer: **4:09:15**
